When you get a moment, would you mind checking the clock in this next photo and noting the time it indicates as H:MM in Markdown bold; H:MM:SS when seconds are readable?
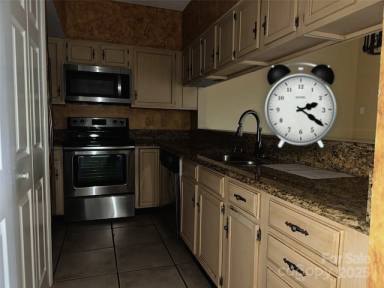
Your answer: **2:21**
